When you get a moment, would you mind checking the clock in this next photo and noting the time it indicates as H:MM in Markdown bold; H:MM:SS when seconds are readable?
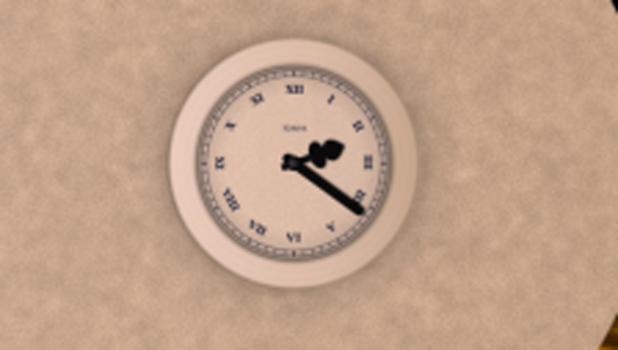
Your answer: **2:21**
